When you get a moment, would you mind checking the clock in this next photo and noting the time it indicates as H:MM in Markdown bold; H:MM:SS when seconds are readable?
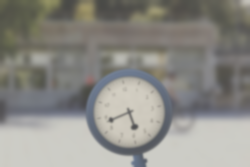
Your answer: **5:43**
